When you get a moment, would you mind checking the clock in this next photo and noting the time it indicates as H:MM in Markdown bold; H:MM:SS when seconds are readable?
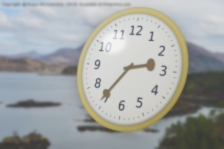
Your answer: **2:36**
